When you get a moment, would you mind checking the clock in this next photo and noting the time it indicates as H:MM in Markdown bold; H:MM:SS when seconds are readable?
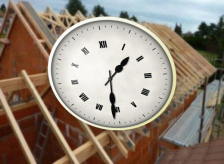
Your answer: **1:31**
